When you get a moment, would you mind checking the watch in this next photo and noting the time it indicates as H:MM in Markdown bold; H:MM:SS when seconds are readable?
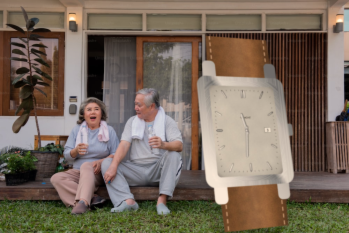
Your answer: **11:31**
